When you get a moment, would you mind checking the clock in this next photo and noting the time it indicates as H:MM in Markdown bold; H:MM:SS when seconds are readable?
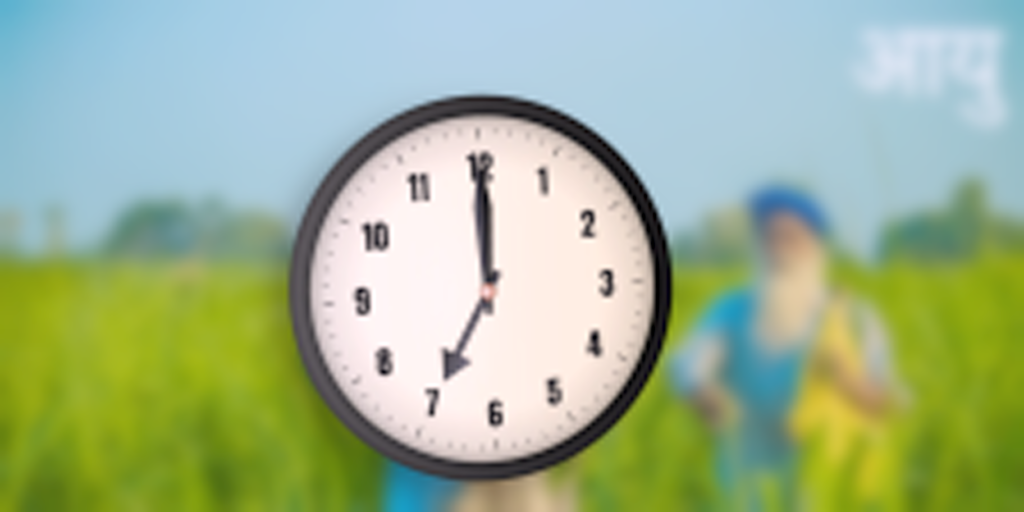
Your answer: **7:00**
